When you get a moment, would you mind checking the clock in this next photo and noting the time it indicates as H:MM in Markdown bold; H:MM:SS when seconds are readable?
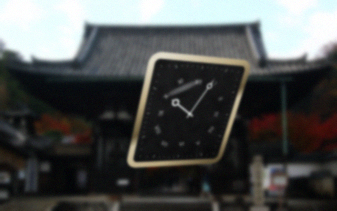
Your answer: **10:04**
